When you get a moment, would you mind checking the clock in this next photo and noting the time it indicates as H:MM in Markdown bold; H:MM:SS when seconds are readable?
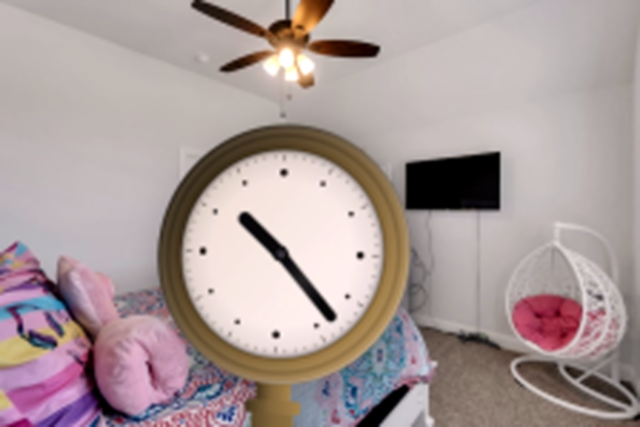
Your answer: **10:23**
